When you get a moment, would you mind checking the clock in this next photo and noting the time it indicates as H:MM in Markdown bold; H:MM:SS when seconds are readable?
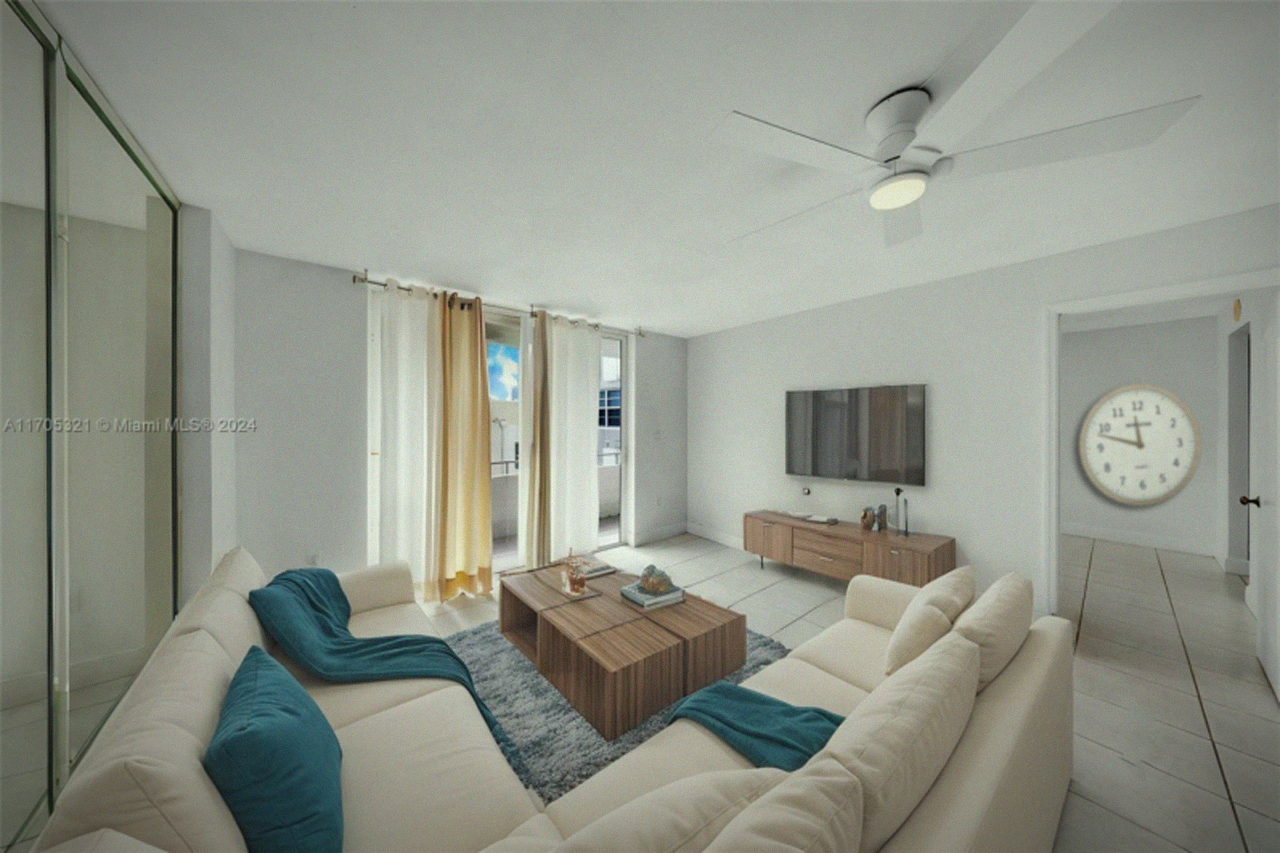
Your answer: **11:48**
